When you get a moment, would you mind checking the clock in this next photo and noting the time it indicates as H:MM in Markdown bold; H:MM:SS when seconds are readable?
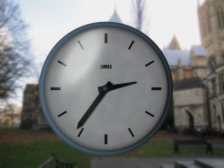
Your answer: **2:36**
